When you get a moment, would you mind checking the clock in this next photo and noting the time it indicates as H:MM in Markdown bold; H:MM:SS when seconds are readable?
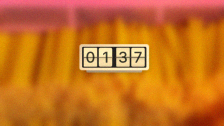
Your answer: **1:37**
